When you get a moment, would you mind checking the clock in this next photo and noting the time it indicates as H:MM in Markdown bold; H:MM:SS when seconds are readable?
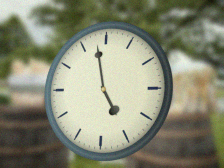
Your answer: **4:58**
